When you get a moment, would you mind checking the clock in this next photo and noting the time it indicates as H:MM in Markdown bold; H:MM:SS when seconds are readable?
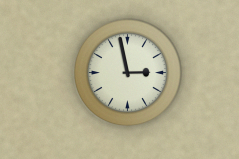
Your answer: **2:58**
